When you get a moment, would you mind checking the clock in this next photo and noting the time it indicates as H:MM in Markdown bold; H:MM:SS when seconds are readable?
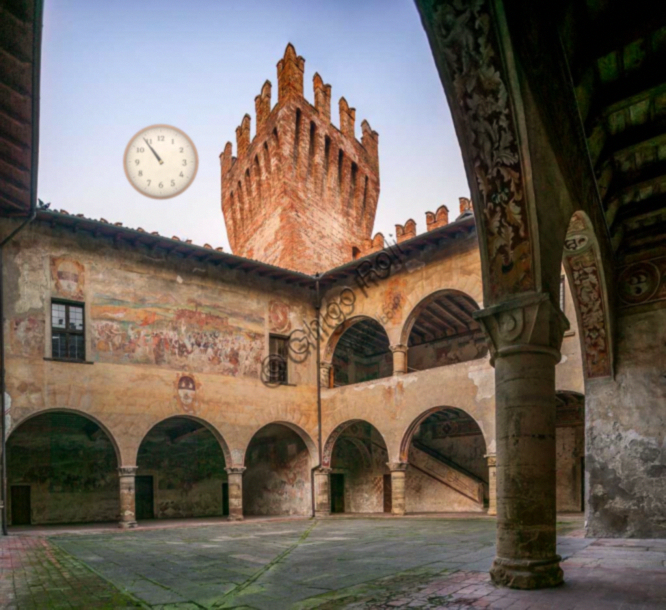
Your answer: **10:54**
